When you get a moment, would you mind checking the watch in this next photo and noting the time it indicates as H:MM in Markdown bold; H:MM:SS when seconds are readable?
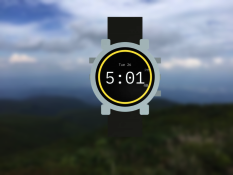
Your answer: **5:01**
